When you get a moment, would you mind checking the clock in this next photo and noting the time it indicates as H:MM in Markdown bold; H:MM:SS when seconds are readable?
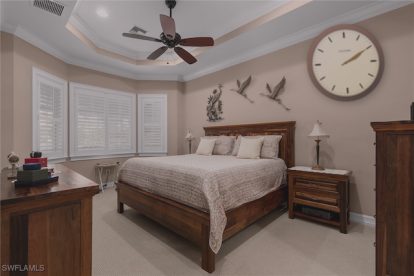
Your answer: **2:10**
